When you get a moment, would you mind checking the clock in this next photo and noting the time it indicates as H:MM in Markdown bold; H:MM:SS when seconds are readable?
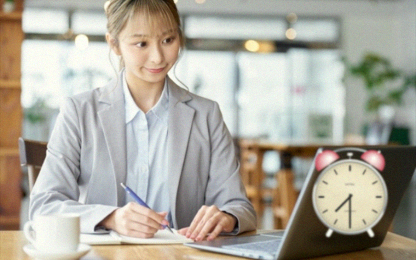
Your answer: **7:30**
